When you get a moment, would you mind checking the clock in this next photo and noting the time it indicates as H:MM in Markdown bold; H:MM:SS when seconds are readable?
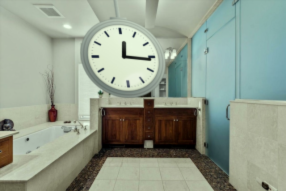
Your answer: **12:16**
